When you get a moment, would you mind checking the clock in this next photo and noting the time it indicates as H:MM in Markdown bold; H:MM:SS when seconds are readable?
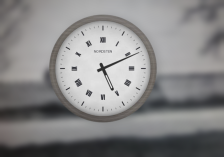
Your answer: **5:11**
